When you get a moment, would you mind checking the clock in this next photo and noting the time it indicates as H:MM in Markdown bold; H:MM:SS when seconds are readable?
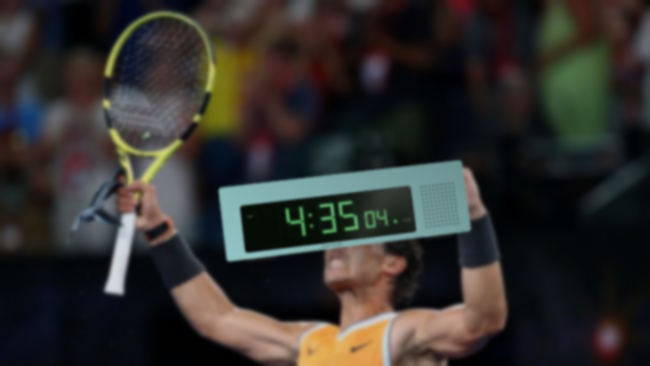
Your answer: **4:35:04**
